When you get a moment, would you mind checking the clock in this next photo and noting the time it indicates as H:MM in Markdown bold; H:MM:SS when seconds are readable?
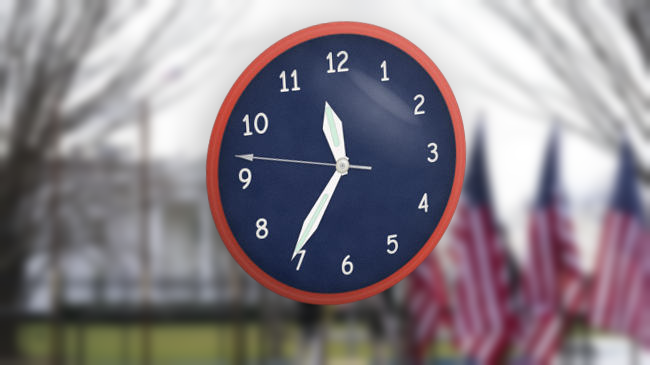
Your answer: **11:35:47**
